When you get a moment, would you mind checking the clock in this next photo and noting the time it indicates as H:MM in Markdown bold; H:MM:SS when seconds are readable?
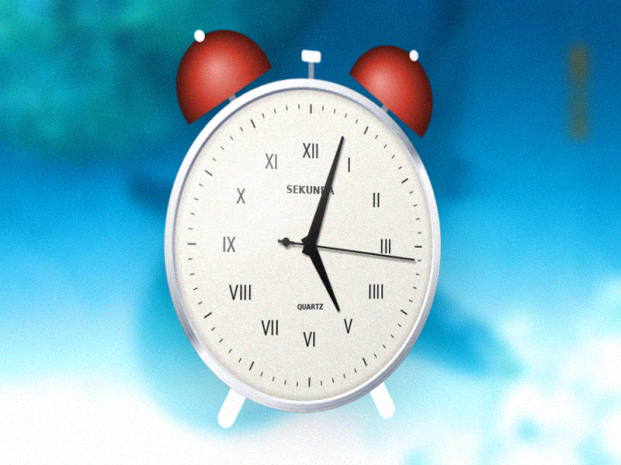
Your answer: **5:03:16**
